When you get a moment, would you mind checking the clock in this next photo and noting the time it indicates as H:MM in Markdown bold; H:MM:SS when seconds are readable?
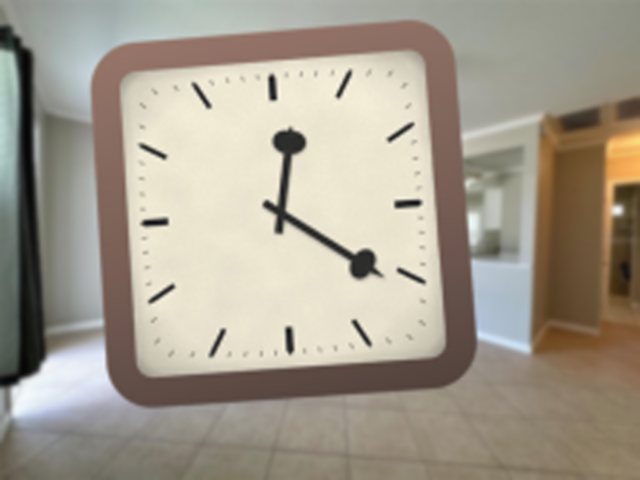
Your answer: **12:21**
